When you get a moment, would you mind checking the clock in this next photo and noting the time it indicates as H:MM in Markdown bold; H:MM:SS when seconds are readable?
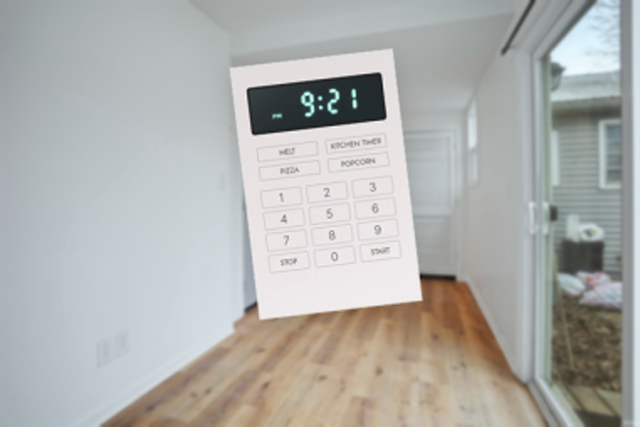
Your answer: **9:21**
